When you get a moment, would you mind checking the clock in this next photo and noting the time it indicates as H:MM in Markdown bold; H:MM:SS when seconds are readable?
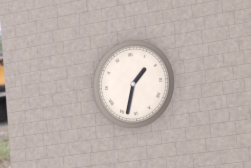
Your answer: **1:33**
